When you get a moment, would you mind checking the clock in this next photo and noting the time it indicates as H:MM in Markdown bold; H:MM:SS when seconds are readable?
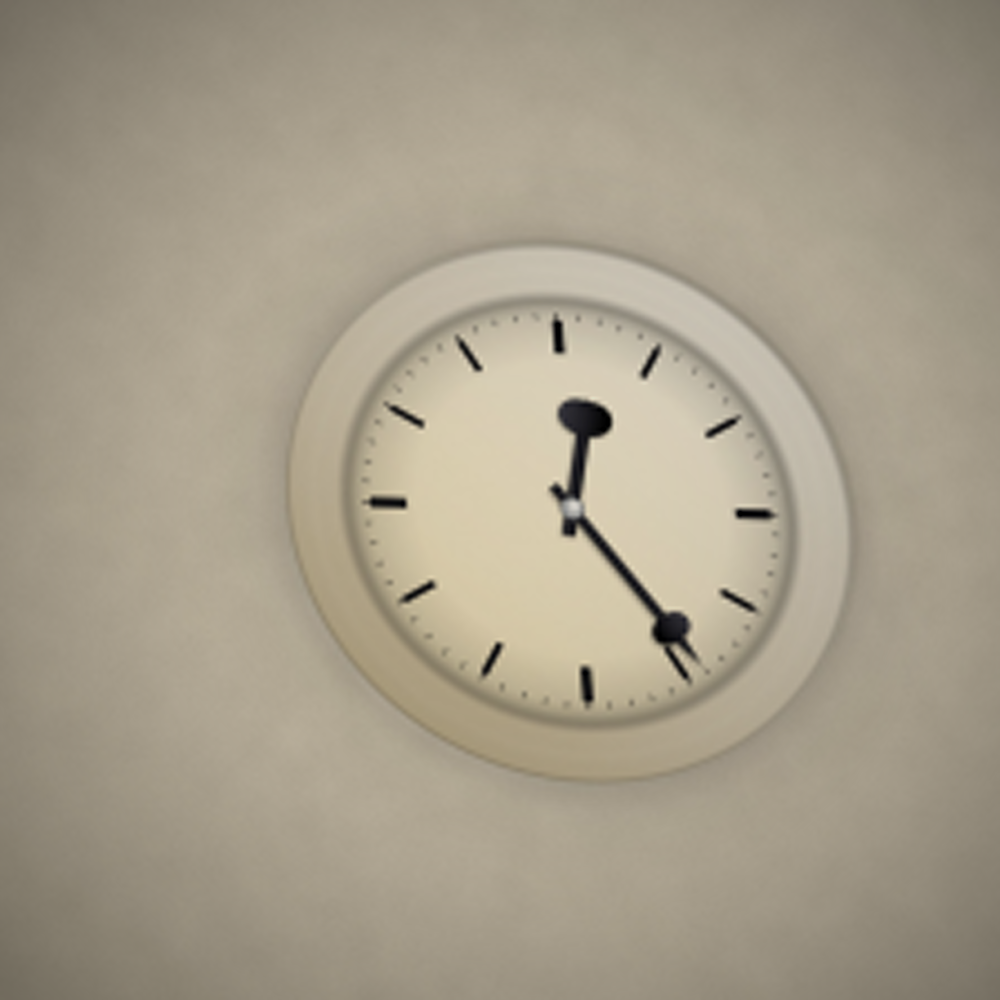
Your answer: **12:24**
